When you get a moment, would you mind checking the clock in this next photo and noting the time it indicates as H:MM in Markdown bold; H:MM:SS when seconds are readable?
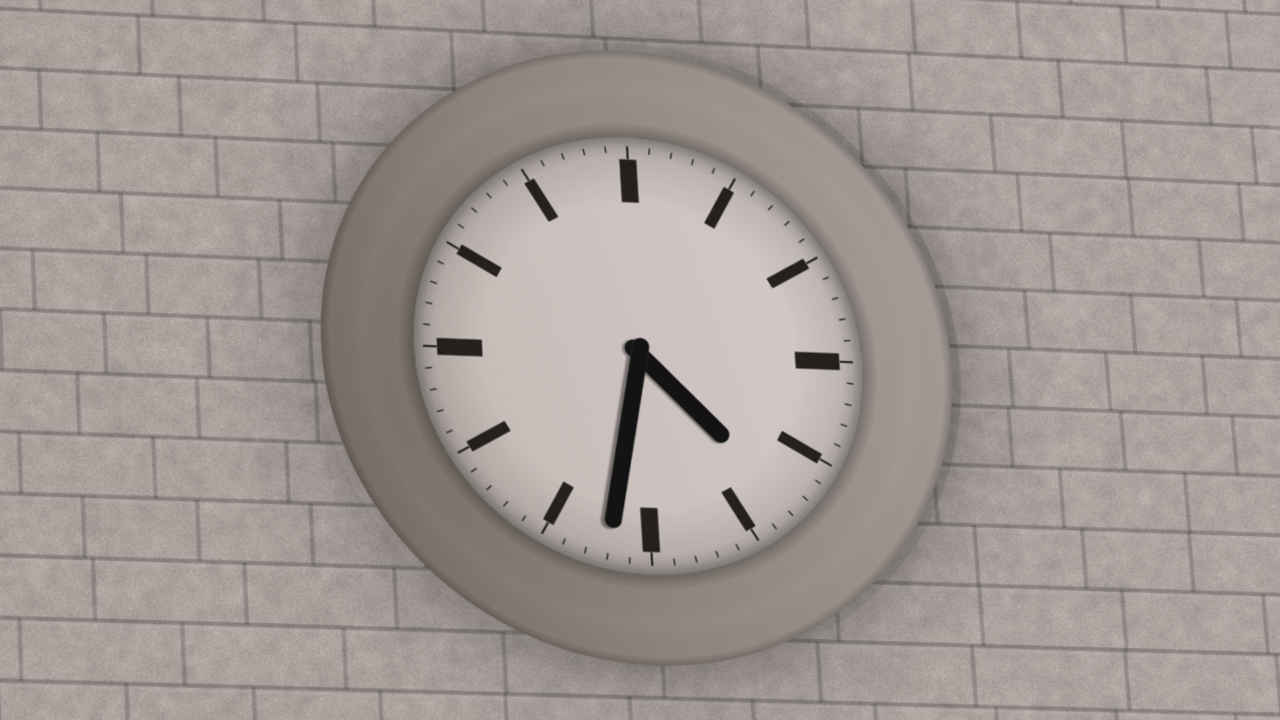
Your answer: **4:32**
